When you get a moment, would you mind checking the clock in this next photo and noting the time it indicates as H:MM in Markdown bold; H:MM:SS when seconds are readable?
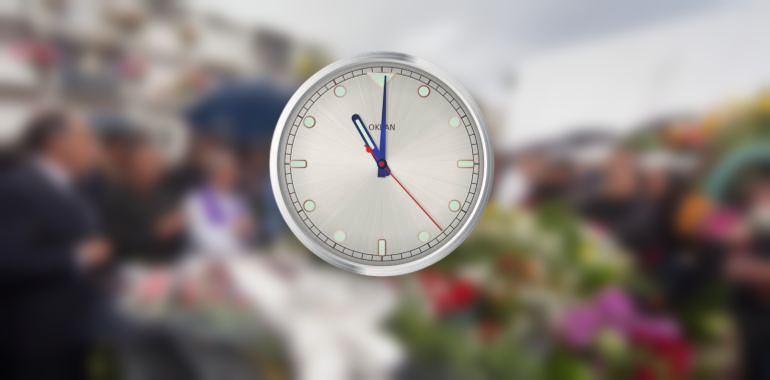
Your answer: **11:00:23**
